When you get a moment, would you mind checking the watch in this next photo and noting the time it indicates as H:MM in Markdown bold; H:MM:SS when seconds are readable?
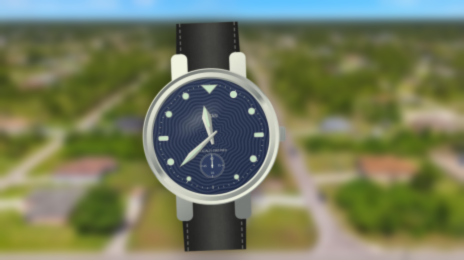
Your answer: **11:38**
